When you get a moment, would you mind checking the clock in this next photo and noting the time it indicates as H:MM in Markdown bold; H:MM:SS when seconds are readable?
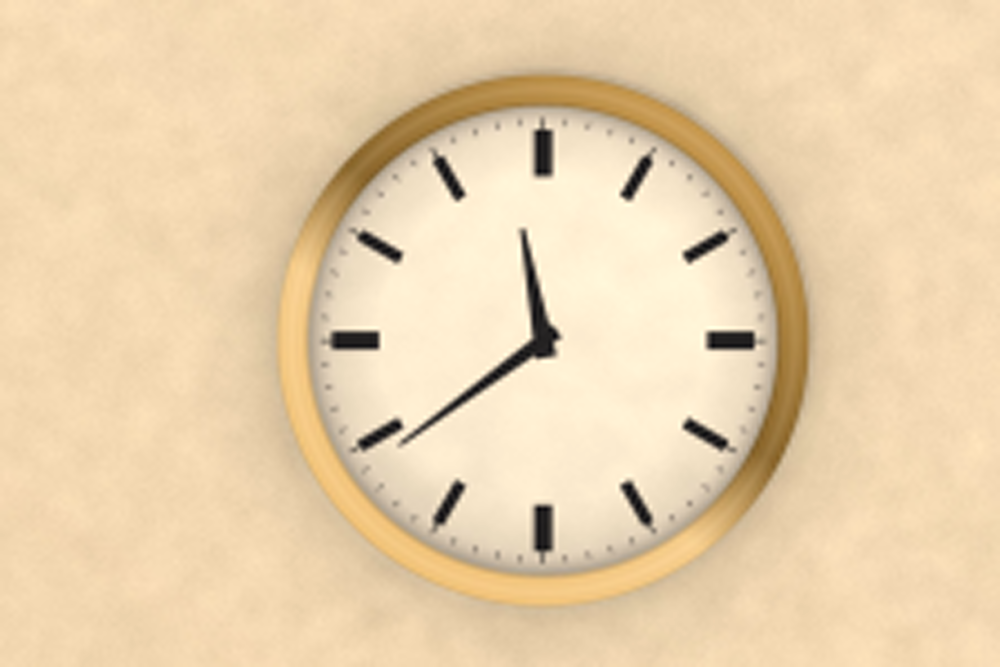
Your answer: **11:39**
